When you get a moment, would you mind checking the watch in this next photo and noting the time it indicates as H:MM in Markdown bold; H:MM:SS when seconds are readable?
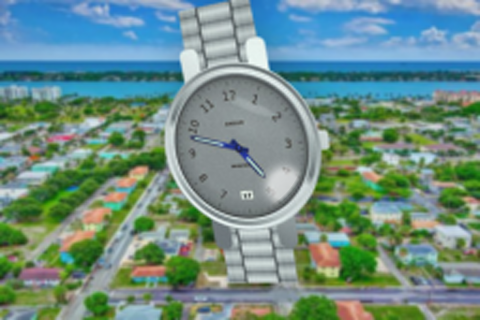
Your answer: **4:48**
